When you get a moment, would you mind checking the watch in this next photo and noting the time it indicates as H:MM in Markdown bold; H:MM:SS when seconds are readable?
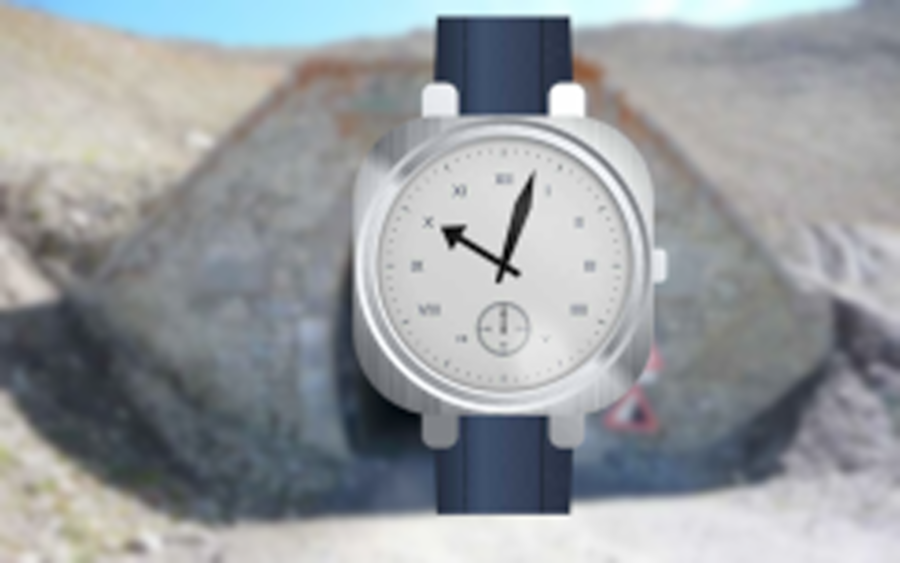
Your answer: **10:03**
